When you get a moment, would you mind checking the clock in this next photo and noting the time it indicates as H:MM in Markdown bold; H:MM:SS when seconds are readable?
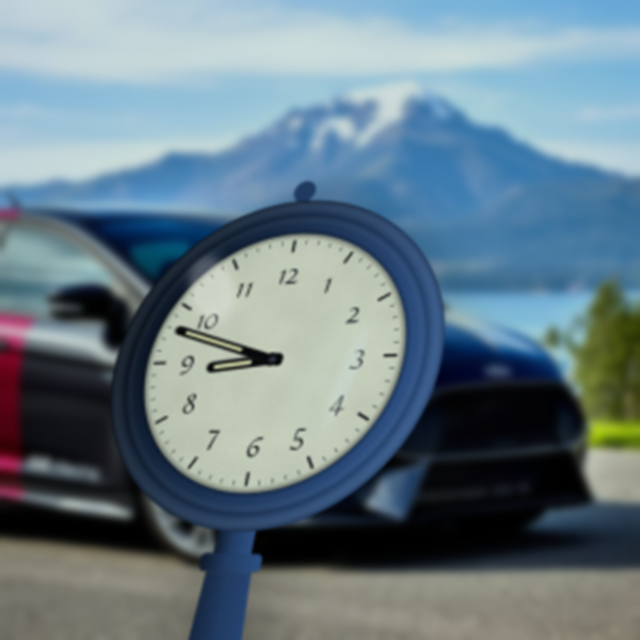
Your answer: **8:48**
